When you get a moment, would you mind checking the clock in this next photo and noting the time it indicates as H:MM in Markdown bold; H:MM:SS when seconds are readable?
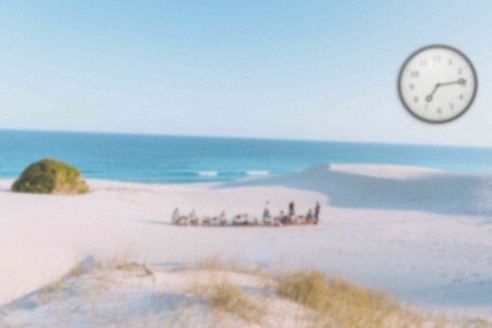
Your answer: **7:14**
